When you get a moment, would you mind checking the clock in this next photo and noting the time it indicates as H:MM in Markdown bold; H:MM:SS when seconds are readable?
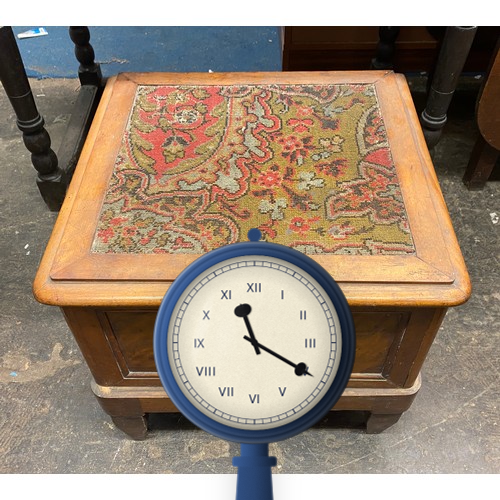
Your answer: **11:20**
